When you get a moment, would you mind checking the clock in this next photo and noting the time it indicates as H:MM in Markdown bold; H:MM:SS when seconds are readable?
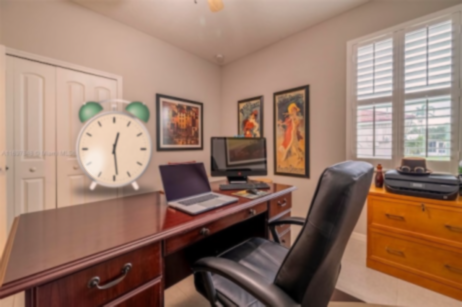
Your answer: **12:29**
